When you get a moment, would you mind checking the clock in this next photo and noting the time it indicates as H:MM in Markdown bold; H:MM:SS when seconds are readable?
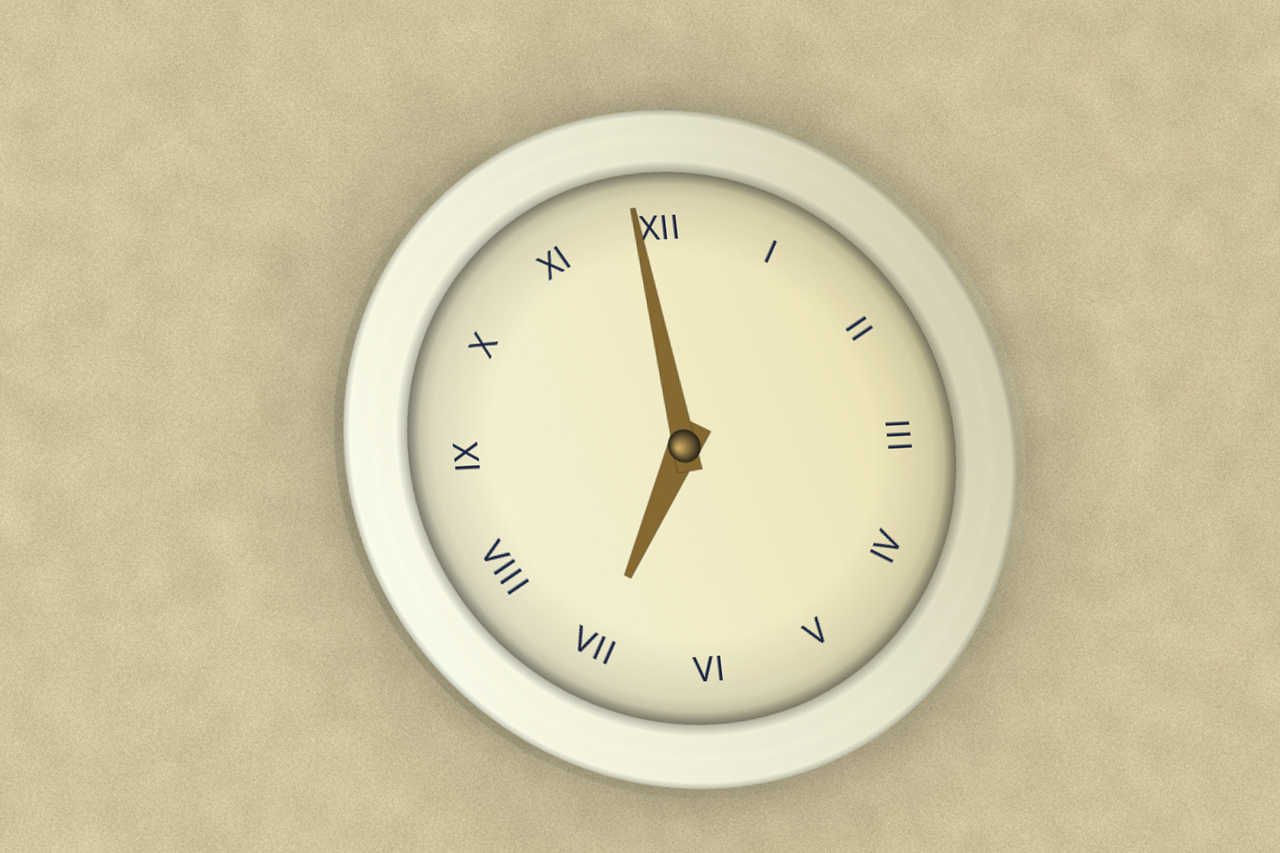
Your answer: **6:59**
